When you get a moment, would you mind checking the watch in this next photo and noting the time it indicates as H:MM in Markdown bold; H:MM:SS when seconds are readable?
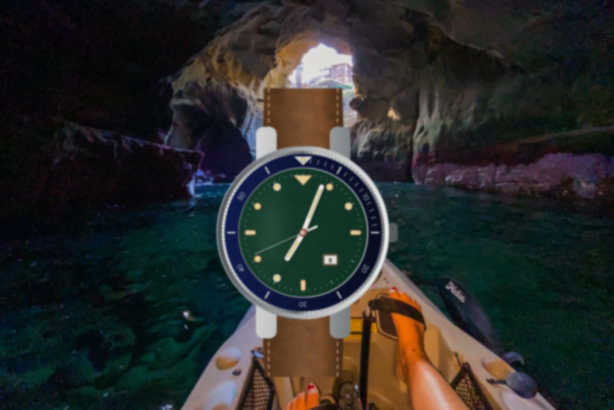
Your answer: **7:03:41**
